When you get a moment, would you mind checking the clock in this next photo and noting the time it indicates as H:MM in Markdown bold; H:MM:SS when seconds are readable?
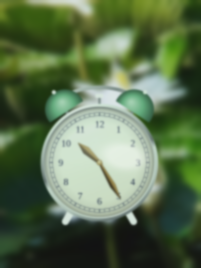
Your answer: **10:25**
